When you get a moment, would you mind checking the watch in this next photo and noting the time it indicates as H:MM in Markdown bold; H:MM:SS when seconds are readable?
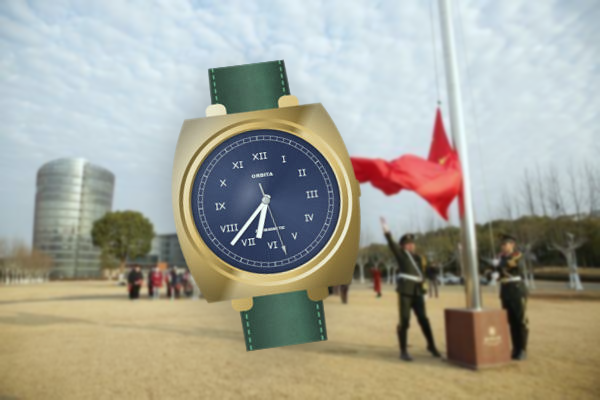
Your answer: **6:37:28**
